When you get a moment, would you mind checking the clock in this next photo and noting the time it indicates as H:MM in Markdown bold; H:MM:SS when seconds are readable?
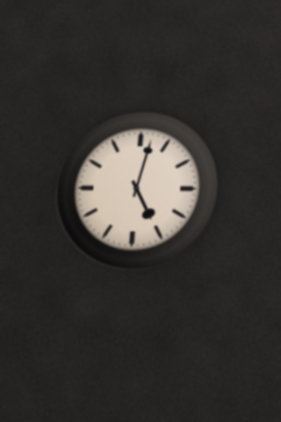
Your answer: **5:02**
